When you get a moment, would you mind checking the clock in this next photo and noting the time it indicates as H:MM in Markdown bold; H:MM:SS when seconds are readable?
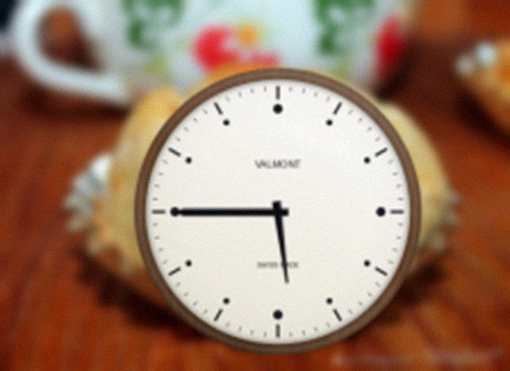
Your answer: **5:45**
